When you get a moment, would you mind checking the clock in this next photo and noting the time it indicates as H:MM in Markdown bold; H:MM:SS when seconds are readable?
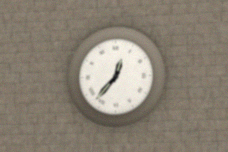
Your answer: **12:37**
